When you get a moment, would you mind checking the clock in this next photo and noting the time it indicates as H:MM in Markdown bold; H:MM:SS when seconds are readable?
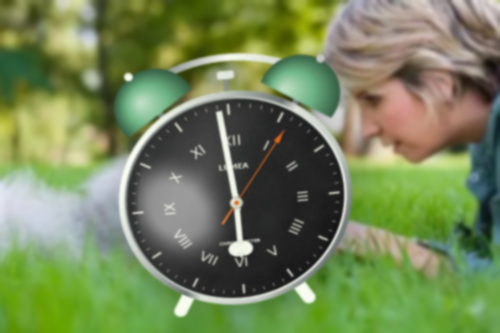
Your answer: **5:59:06**
